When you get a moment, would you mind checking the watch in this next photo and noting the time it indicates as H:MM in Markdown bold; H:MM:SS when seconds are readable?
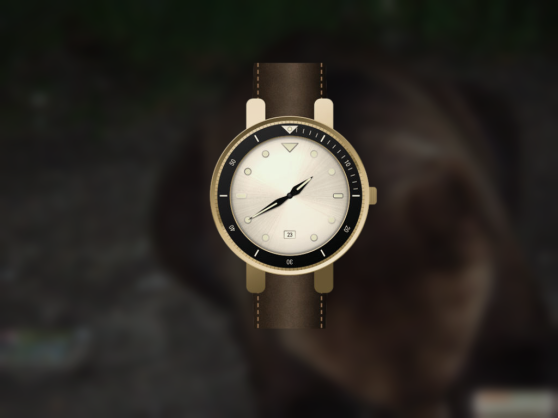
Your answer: **1:40**
